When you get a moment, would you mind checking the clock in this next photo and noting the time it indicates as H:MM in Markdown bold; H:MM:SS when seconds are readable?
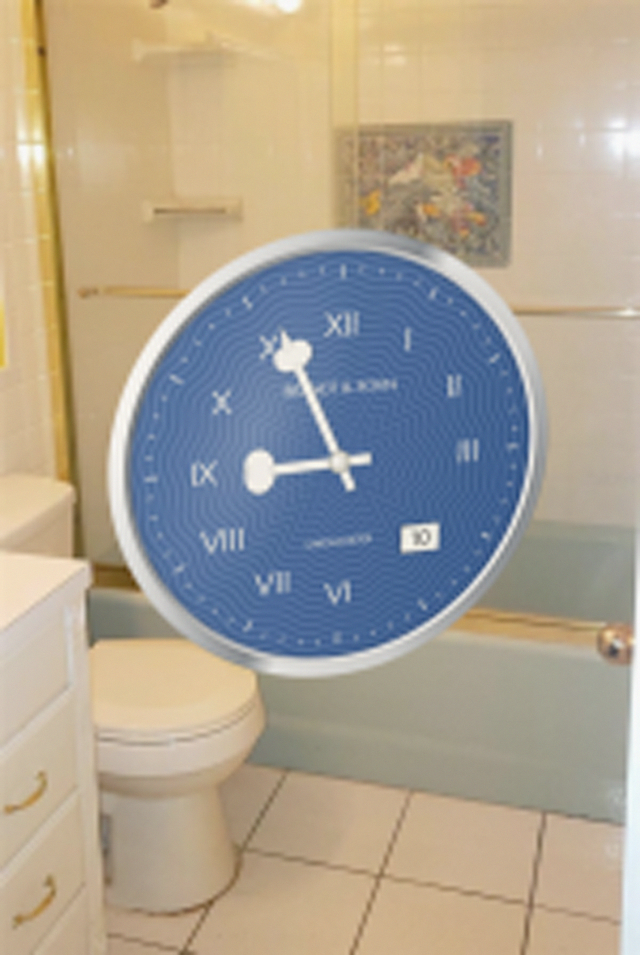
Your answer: **8:56**
